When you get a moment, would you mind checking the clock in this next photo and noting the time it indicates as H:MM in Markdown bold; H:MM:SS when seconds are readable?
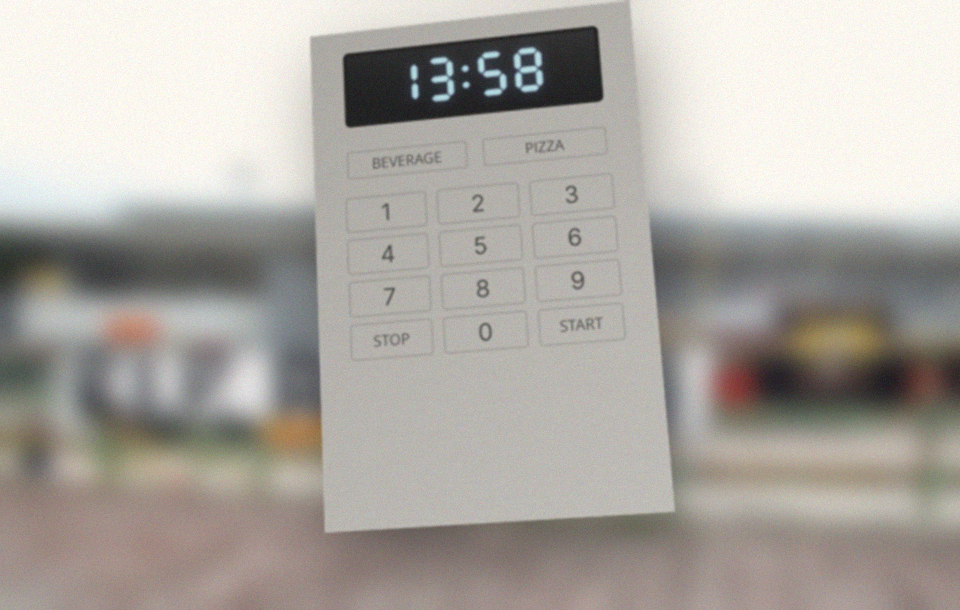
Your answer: **13:58**
